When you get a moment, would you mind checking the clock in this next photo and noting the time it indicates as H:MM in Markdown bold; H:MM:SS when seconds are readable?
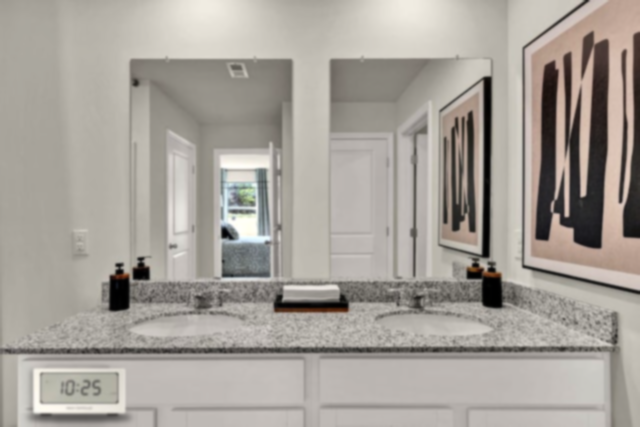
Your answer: **10:25**
